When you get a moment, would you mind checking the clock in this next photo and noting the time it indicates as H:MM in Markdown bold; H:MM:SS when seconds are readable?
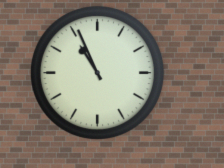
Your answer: **10:56**
